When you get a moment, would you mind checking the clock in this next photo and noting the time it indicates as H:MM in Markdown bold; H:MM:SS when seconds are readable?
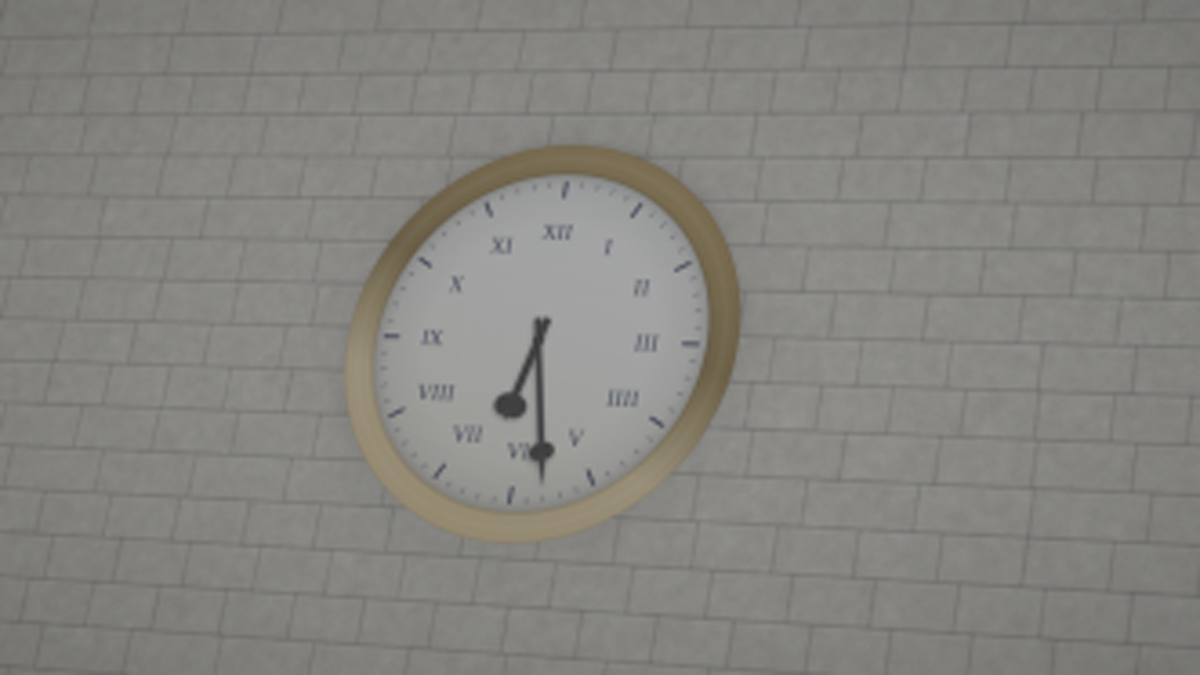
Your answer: **6:28**
